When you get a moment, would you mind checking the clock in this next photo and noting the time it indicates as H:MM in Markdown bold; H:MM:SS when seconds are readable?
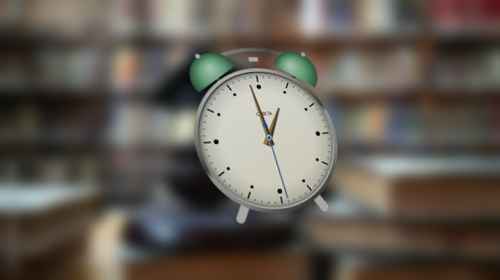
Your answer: **12:58:29**
